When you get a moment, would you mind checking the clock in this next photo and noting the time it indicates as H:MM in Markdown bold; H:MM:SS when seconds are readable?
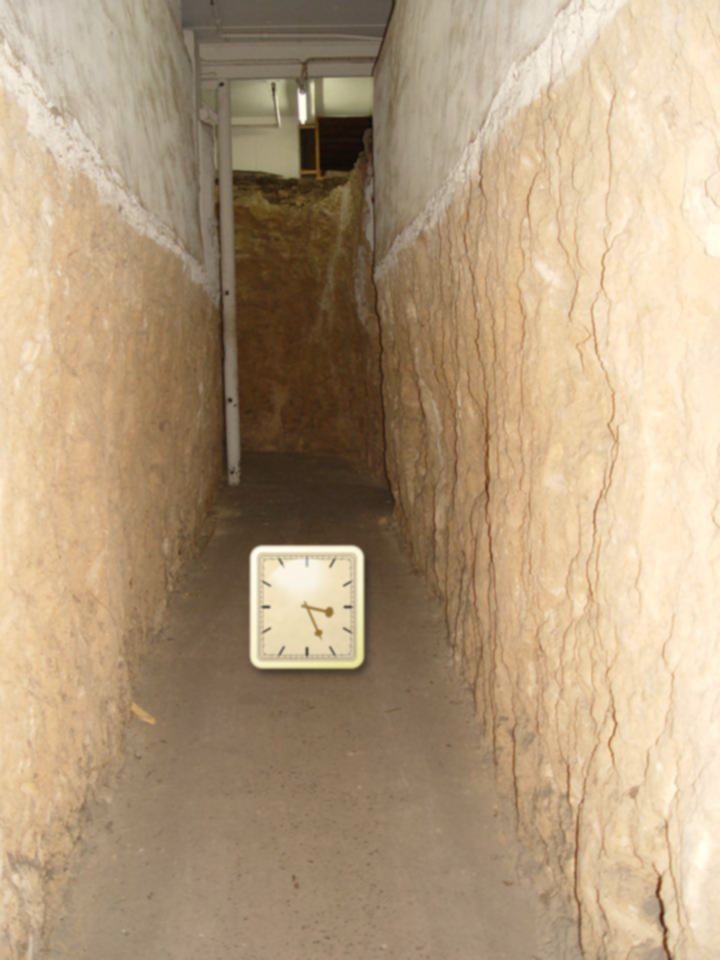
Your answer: **3:26**
